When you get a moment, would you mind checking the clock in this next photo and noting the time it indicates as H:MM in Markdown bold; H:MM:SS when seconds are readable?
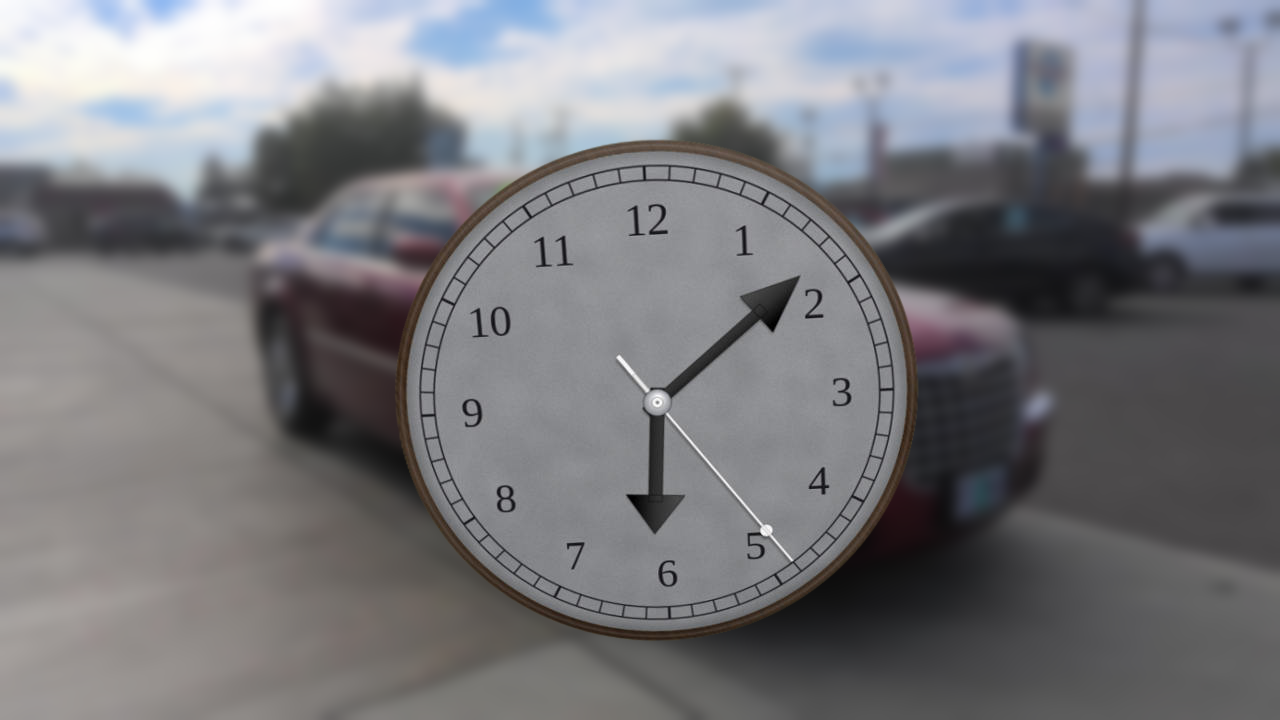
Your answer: **6:08:24**
